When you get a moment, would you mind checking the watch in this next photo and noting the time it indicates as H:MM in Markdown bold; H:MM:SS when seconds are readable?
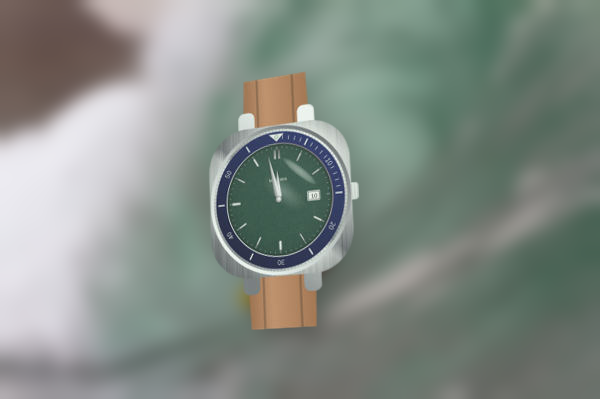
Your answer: **11:58**
